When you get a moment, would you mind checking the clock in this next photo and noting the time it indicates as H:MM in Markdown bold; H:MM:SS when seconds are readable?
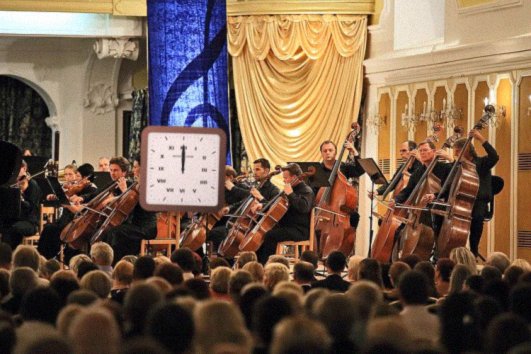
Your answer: **12:00**
